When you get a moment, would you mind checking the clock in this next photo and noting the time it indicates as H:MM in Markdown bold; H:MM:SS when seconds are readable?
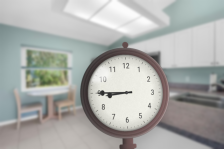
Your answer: **8:45**
